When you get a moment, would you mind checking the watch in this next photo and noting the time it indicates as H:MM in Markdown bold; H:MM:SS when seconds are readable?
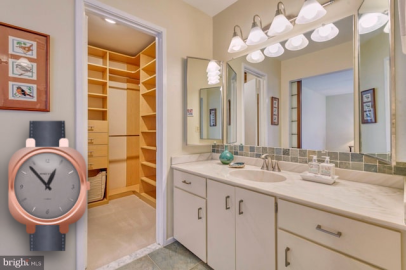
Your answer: **12:53**
